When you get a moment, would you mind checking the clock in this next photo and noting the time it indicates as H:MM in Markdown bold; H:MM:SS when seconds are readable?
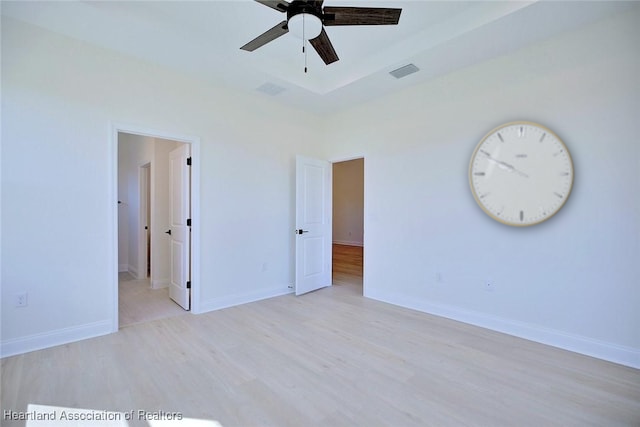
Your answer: **9:49**
